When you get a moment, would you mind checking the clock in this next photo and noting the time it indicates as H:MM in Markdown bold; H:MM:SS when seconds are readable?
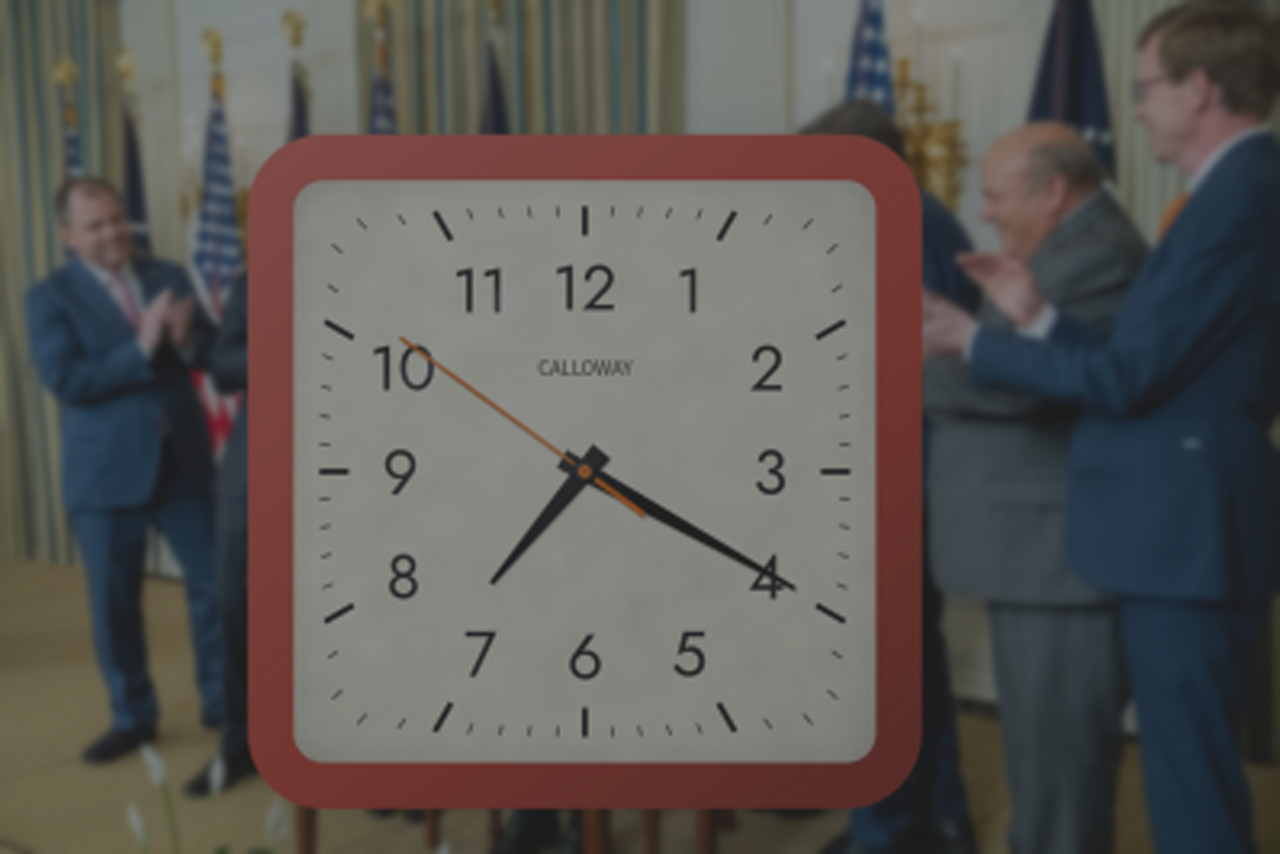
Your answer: **7:19:51**
